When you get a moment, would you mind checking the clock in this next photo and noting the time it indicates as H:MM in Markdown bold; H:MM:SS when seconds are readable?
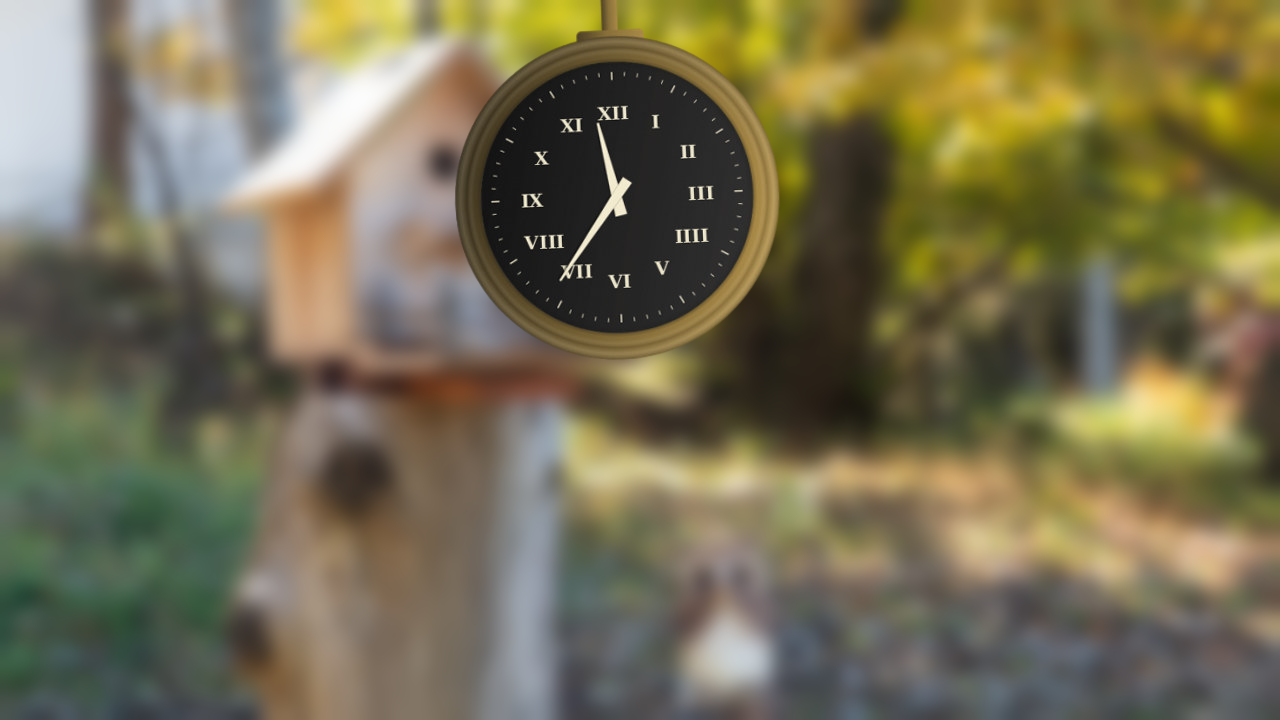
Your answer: **11:36**
